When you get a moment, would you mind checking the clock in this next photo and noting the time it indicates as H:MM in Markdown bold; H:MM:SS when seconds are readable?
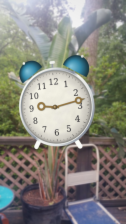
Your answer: **9:13**
